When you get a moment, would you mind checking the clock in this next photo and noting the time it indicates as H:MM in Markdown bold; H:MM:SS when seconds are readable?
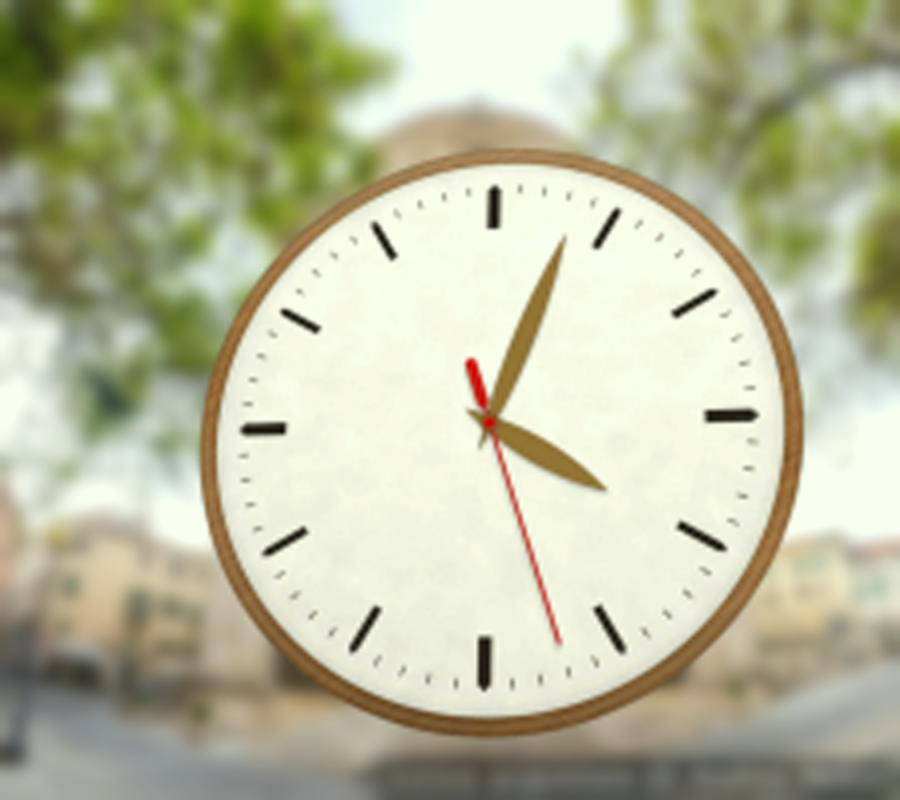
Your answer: **4:03:27**
